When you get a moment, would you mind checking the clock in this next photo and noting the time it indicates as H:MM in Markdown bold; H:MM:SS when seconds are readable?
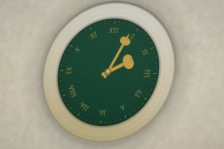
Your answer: **2:04**
